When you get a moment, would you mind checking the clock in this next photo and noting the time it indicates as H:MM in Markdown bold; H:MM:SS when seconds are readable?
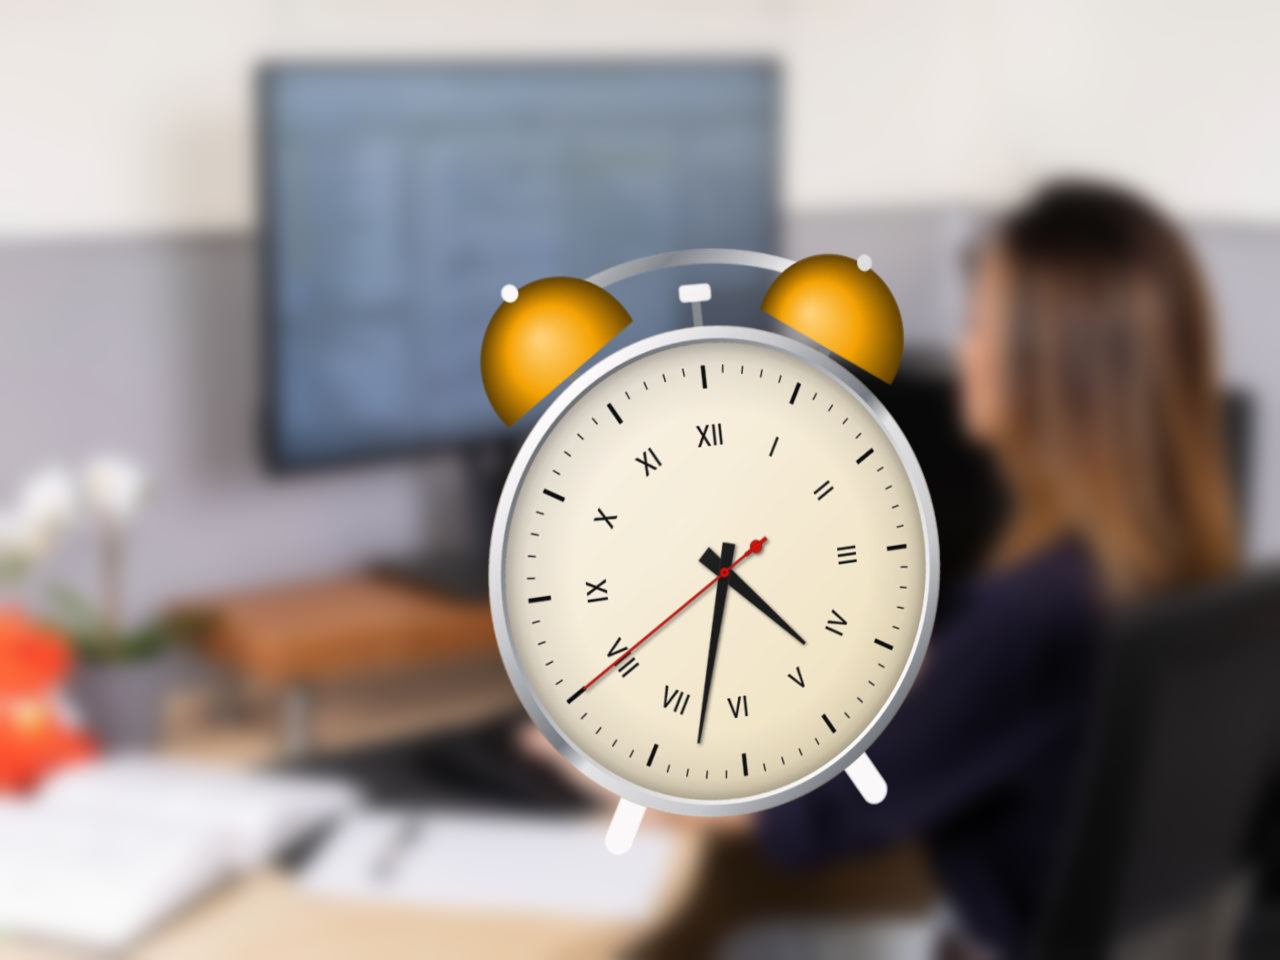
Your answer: **4:32:40**
